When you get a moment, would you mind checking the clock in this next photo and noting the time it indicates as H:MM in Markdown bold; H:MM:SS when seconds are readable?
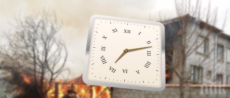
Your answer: **7:12**
